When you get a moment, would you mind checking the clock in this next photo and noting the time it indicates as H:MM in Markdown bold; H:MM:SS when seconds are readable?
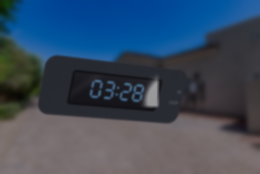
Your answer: **3:28**
